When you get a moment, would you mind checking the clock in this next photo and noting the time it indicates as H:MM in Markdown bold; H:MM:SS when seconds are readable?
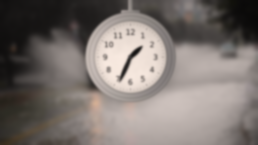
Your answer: **1:34**
